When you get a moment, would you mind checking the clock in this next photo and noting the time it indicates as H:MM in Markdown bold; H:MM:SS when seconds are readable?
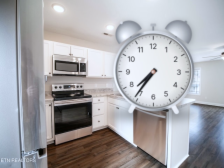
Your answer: **7:36**
